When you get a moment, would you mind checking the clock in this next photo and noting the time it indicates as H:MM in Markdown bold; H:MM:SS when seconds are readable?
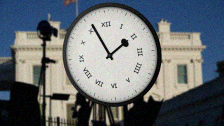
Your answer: **1:56**
